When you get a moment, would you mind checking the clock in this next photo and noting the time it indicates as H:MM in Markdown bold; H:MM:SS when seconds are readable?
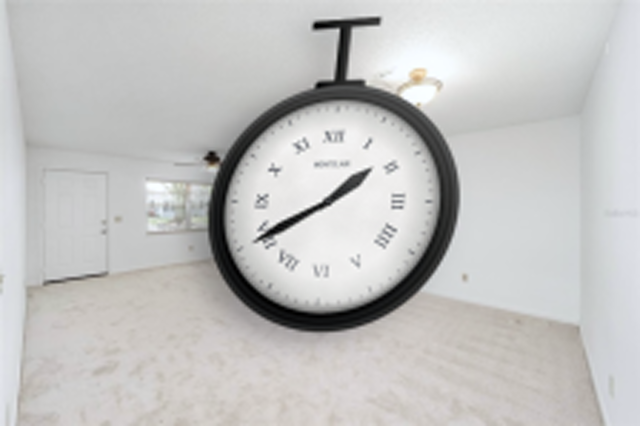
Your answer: **1:40**
